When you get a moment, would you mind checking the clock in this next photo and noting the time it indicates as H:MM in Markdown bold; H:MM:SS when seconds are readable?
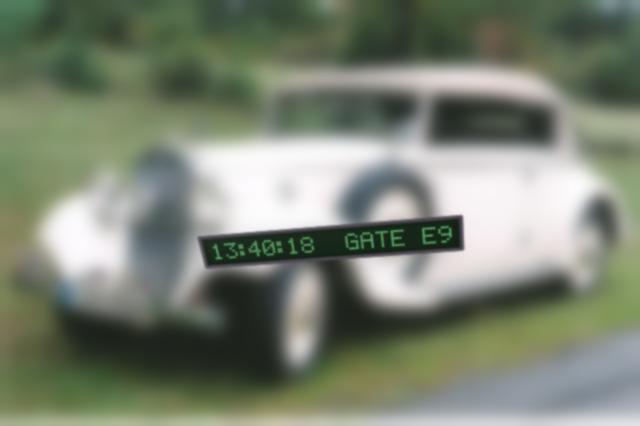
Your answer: **13:40:18**
